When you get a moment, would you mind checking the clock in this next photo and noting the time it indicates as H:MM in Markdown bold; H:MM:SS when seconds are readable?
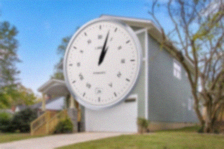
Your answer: **1:03**
